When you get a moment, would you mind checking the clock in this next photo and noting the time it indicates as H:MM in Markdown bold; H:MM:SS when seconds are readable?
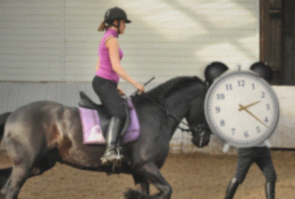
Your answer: **2:22**
